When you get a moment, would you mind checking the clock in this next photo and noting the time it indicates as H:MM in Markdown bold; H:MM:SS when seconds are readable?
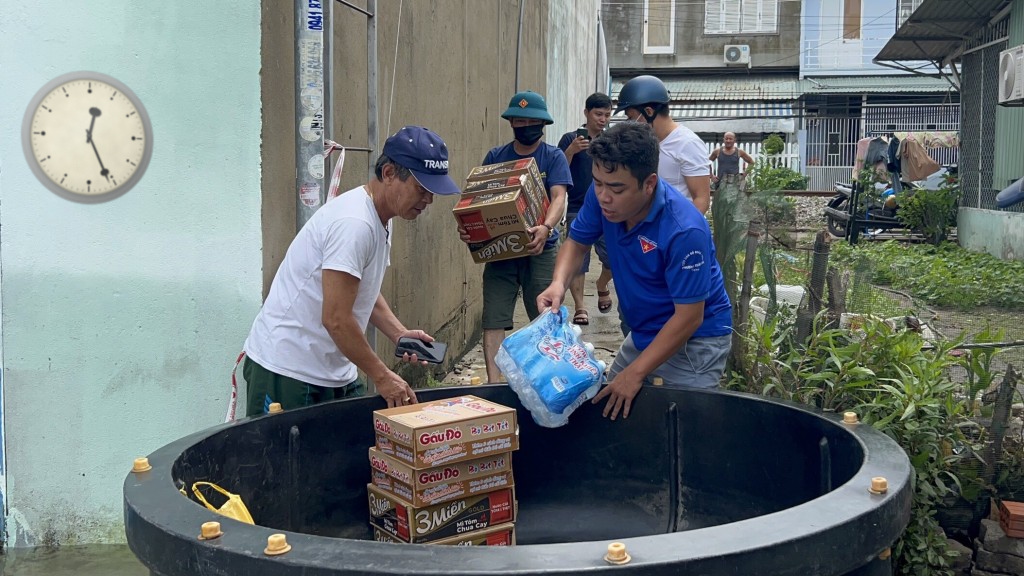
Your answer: **12:26**
